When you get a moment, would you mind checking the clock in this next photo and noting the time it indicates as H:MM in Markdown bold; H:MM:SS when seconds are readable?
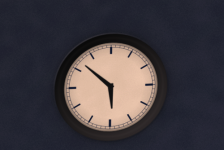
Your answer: **5:52**
